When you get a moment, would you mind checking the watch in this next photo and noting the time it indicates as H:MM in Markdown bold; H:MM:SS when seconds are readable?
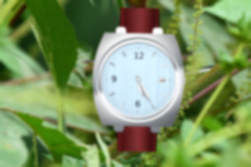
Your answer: **5:25**
